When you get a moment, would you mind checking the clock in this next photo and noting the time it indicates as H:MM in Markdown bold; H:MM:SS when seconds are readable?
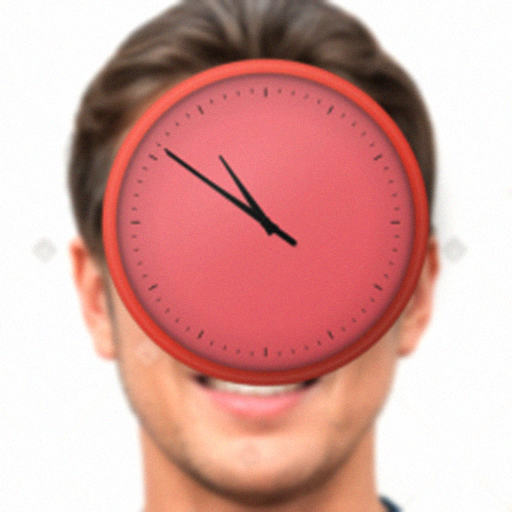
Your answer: **10:50:51**
